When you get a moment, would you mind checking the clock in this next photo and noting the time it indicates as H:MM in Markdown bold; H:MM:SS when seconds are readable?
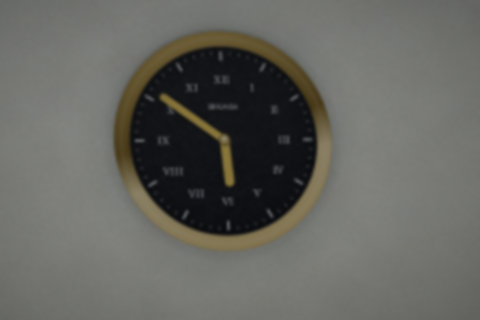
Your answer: **5:51**
